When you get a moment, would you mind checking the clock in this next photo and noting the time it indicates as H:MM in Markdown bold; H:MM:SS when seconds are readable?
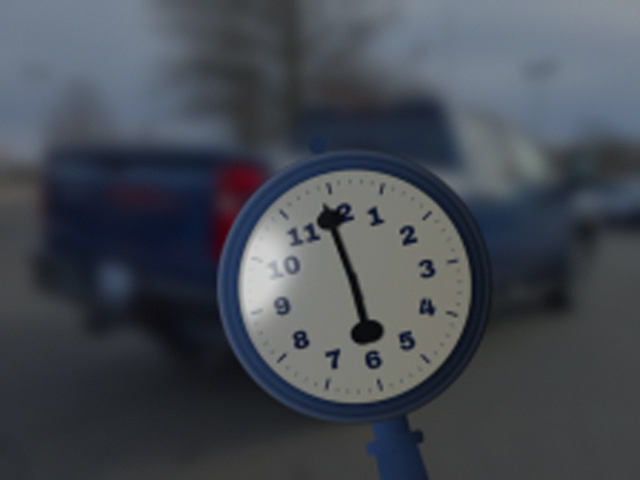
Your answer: **5:59**
